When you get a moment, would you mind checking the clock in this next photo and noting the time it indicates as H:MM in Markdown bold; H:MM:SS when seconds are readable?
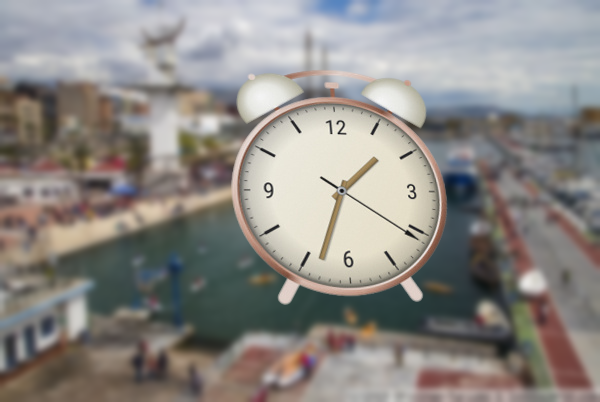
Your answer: **1:33:21**
